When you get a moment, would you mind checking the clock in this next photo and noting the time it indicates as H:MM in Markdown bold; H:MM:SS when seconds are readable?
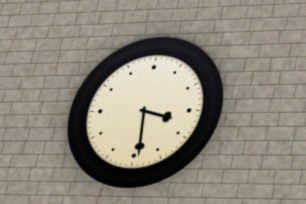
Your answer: **3:29**
